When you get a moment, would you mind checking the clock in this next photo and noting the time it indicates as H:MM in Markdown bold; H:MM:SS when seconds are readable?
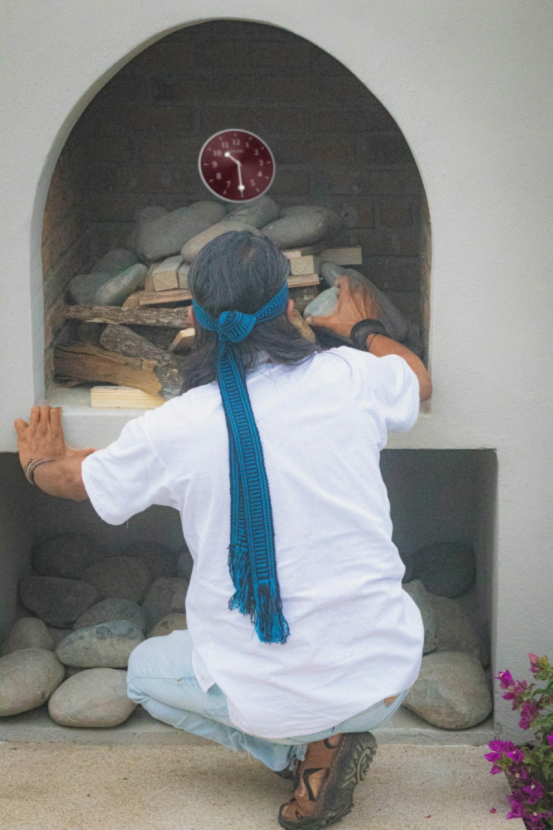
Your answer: **10:30**
